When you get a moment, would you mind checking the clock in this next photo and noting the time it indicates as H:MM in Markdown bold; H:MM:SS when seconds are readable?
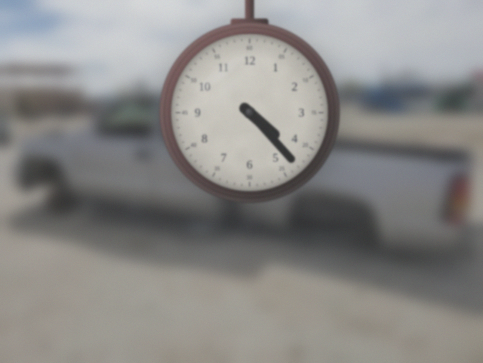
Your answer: **4:23**
